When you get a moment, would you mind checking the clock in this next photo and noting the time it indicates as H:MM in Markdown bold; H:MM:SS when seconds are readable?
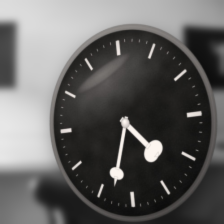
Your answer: **4:33**
